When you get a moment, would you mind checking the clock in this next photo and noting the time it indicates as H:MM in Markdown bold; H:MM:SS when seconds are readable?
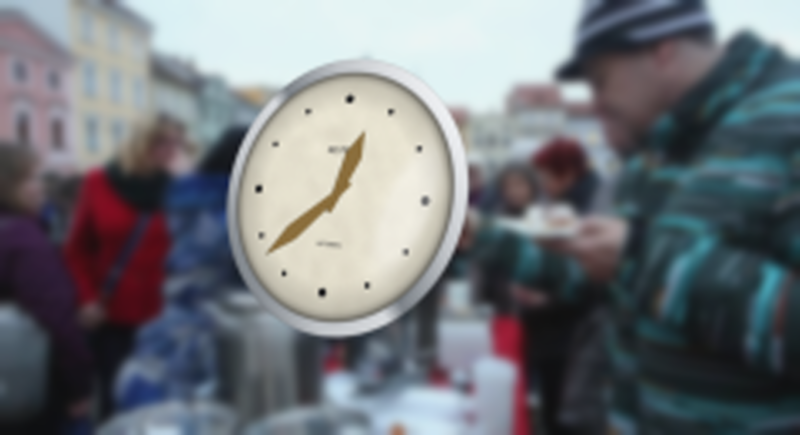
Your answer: **12:38**
